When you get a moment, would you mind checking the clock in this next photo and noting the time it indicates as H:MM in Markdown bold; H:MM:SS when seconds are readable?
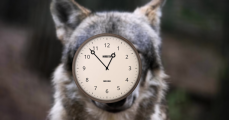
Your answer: **12:53**
